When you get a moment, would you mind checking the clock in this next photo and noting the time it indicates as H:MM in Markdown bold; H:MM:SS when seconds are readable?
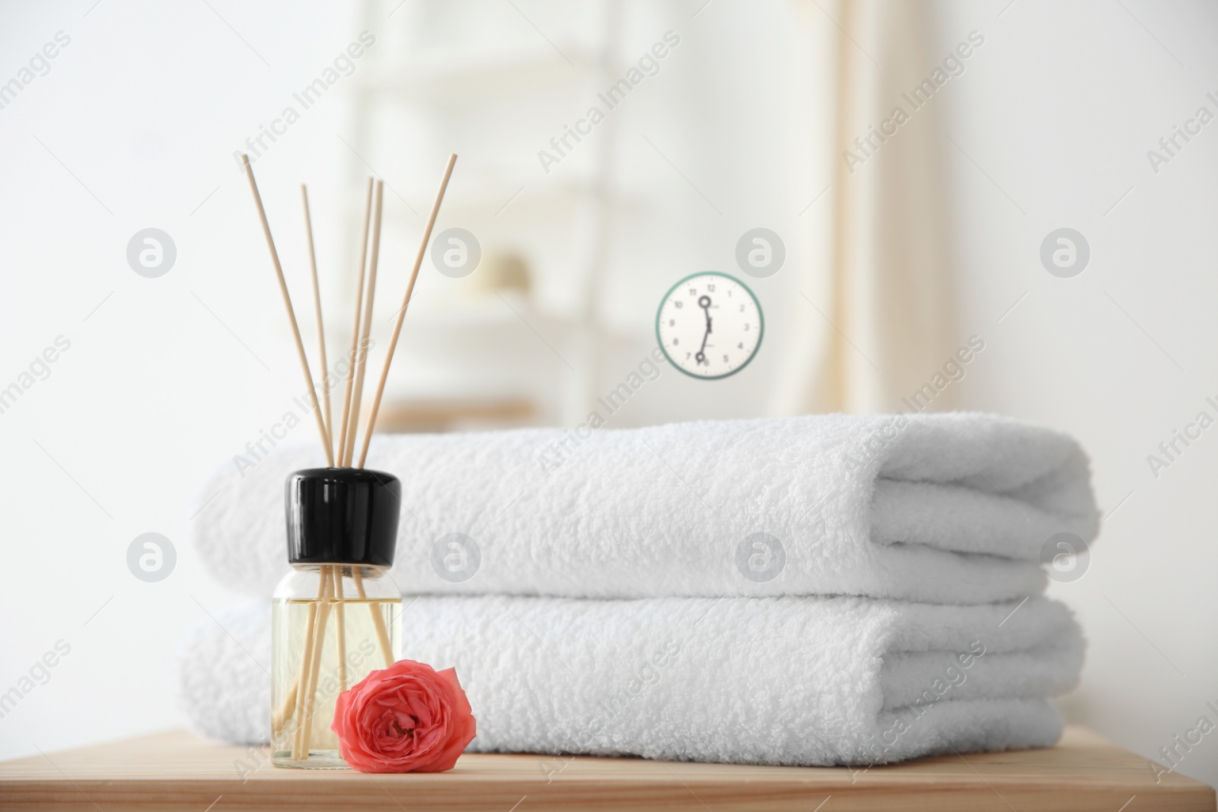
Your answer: **11:32**
